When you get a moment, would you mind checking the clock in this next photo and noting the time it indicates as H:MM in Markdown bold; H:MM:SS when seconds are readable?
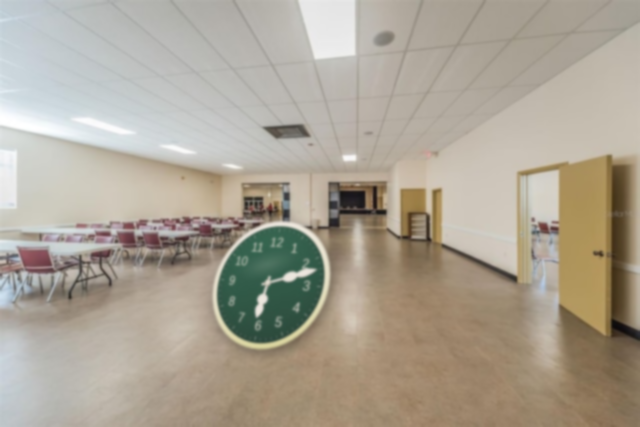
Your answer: **6:12**
